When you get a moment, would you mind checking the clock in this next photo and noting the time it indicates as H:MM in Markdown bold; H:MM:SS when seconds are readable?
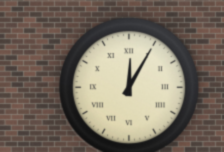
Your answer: **12:05**
